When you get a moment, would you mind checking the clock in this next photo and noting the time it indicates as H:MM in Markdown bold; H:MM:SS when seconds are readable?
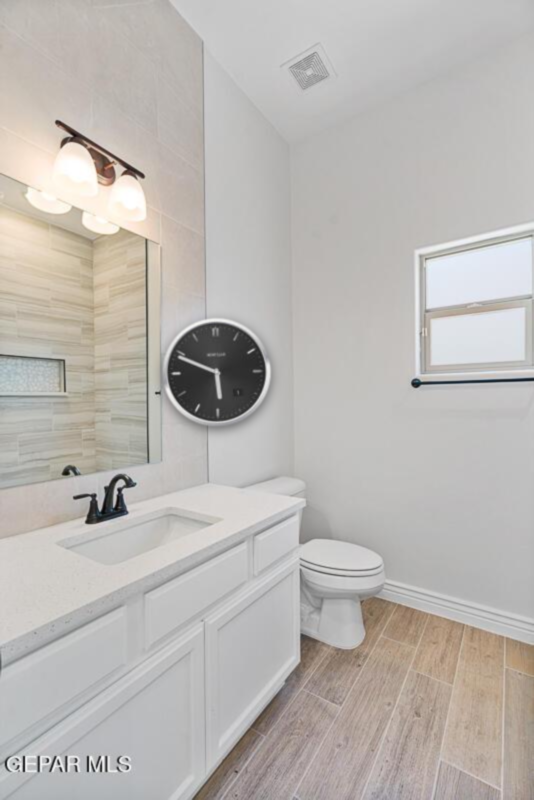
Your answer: **5:49**
